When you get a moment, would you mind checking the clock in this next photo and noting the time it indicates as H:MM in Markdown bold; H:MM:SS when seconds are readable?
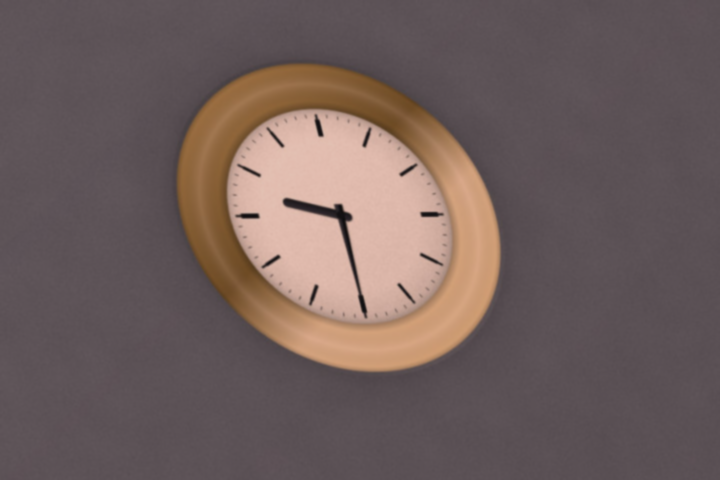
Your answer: **9:30**
